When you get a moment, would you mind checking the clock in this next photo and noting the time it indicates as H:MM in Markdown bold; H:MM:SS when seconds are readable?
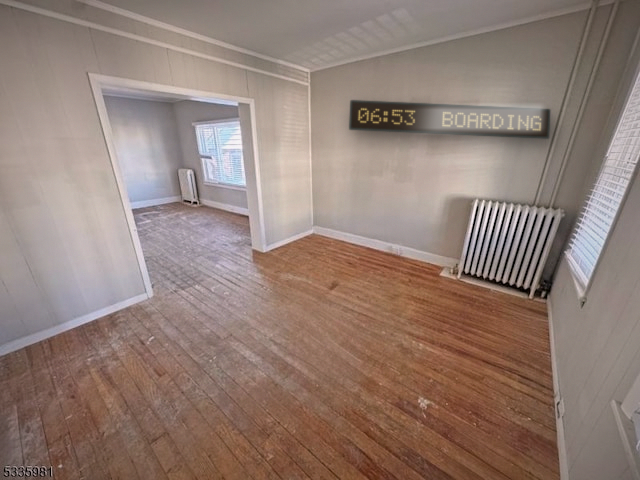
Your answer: **6:53**
